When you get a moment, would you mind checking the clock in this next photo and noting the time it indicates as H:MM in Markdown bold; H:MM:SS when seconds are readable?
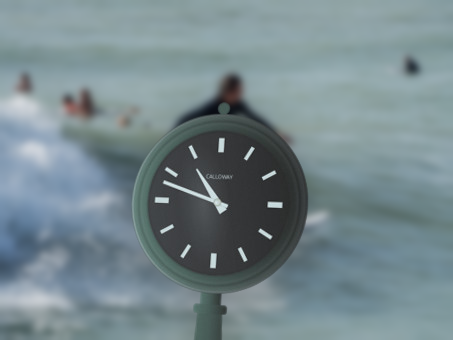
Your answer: **10:48**
